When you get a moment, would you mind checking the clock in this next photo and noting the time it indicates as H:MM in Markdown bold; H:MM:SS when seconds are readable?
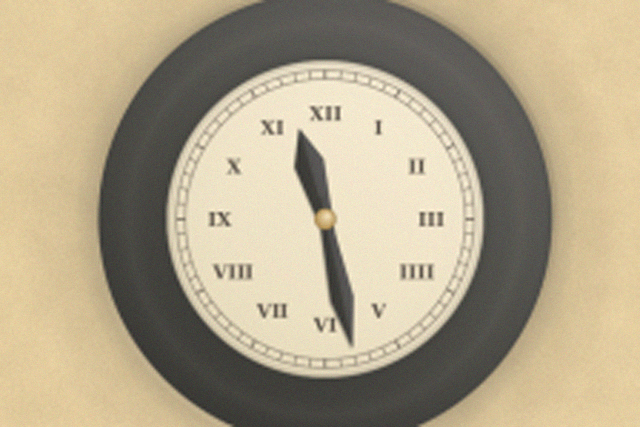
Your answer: **11:28**
